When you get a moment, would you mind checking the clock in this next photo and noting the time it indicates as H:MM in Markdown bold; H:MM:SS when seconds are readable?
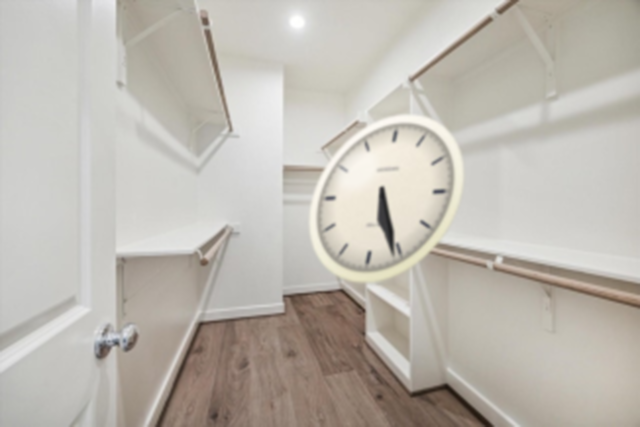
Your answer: **5:26**
